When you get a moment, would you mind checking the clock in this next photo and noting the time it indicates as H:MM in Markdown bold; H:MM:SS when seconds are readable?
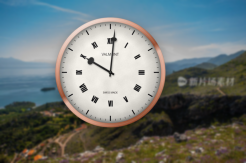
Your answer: **10:01**
